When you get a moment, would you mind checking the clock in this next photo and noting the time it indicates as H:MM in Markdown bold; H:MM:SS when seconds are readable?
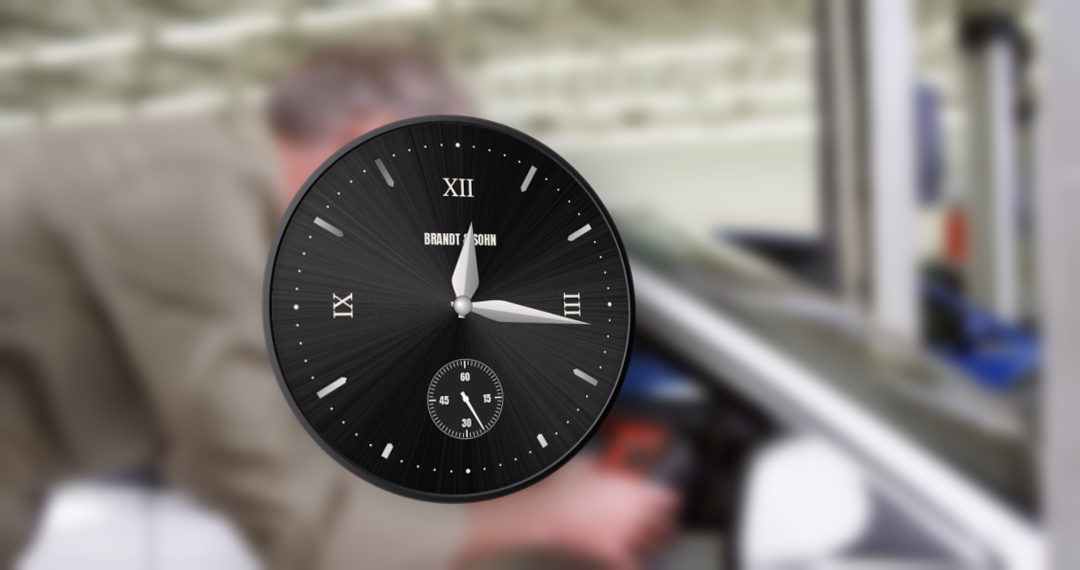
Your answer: **12:16:25**
